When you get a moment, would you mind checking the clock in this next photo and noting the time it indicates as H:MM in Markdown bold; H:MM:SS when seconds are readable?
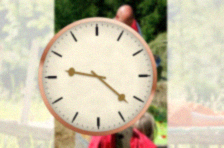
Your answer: **9:22**
